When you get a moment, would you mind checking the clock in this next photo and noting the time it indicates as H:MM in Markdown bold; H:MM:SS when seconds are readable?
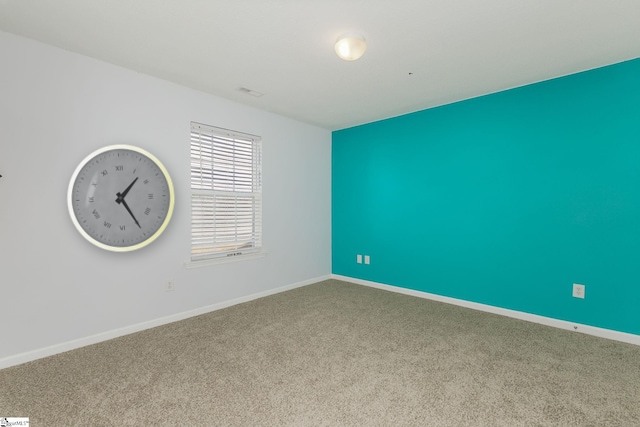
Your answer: **1:25**
